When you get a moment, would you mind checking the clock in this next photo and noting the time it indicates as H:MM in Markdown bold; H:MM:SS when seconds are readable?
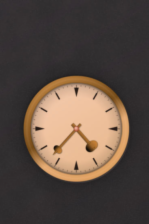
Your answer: **4:37**
